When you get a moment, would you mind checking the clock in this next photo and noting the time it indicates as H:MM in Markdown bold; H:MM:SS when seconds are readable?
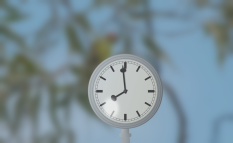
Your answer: **7:59**
